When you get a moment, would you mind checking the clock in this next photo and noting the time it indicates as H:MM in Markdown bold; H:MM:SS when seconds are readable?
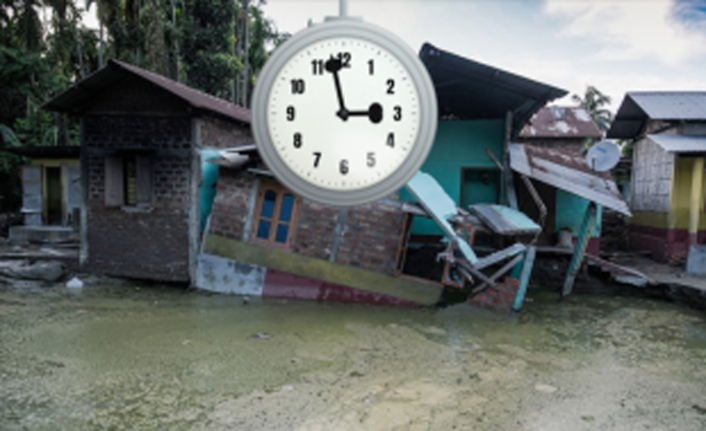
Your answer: **2:58**
